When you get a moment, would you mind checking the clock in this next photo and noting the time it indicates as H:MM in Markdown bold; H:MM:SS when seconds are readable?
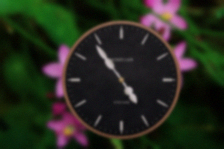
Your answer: **4:54**
